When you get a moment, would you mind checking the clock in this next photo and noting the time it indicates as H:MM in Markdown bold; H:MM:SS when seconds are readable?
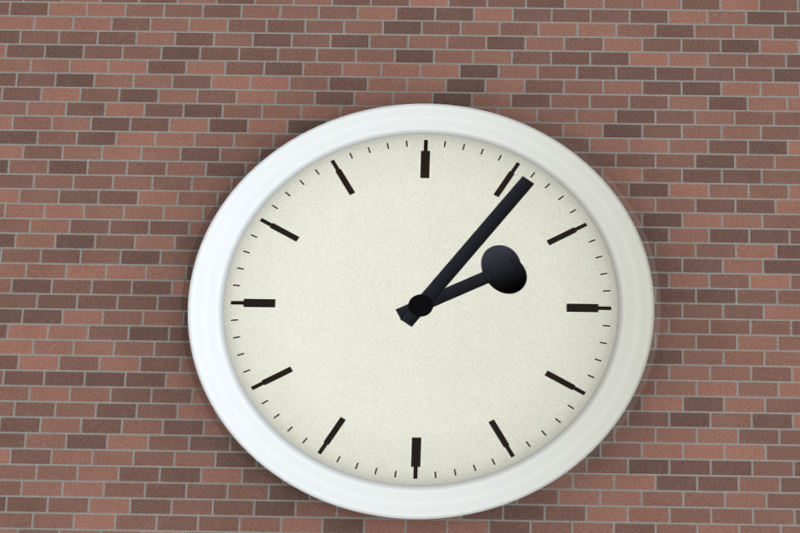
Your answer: **2:06**
